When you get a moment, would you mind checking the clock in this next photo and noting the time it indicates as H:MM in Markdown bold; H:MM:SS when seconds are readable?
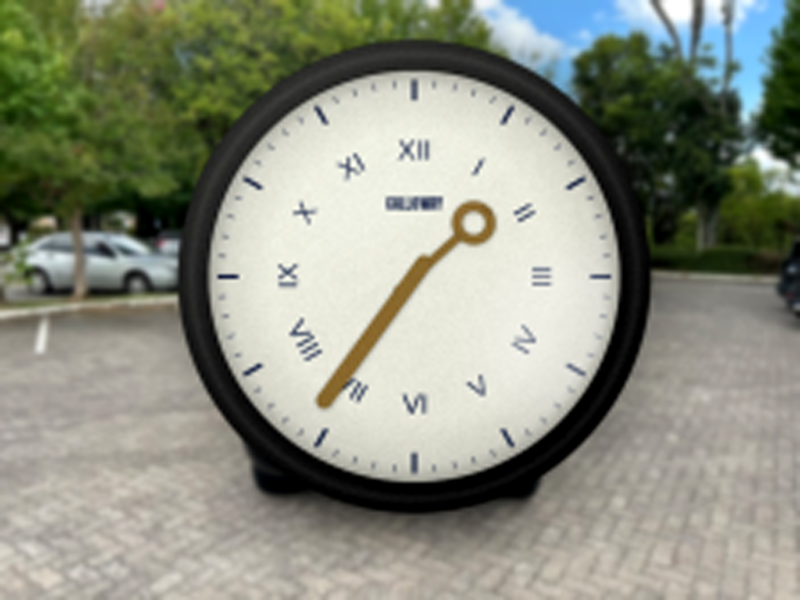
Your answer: **1:36**
